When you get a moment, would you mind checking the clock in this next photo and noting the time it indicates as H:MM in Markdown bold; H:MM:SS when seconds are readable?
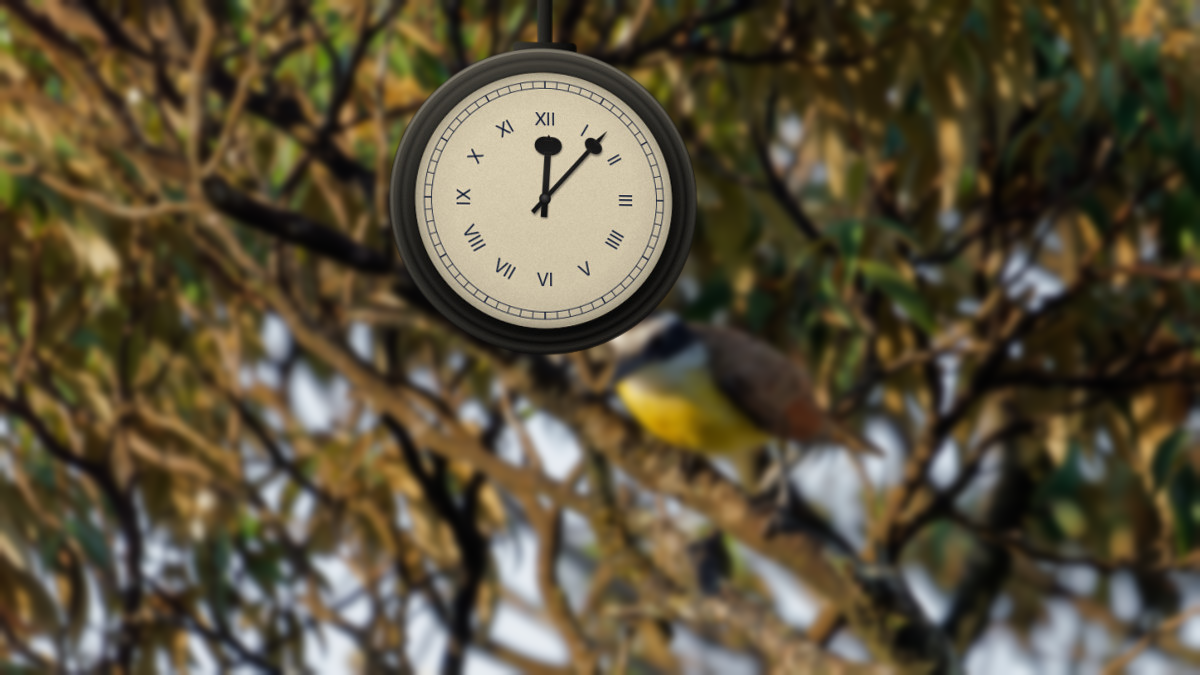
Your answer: **12:07**
